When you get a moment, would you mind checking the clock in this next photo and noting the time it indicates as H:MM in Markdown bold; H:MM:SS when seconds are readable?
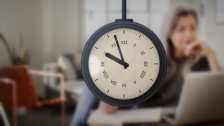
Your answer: **9:57**
